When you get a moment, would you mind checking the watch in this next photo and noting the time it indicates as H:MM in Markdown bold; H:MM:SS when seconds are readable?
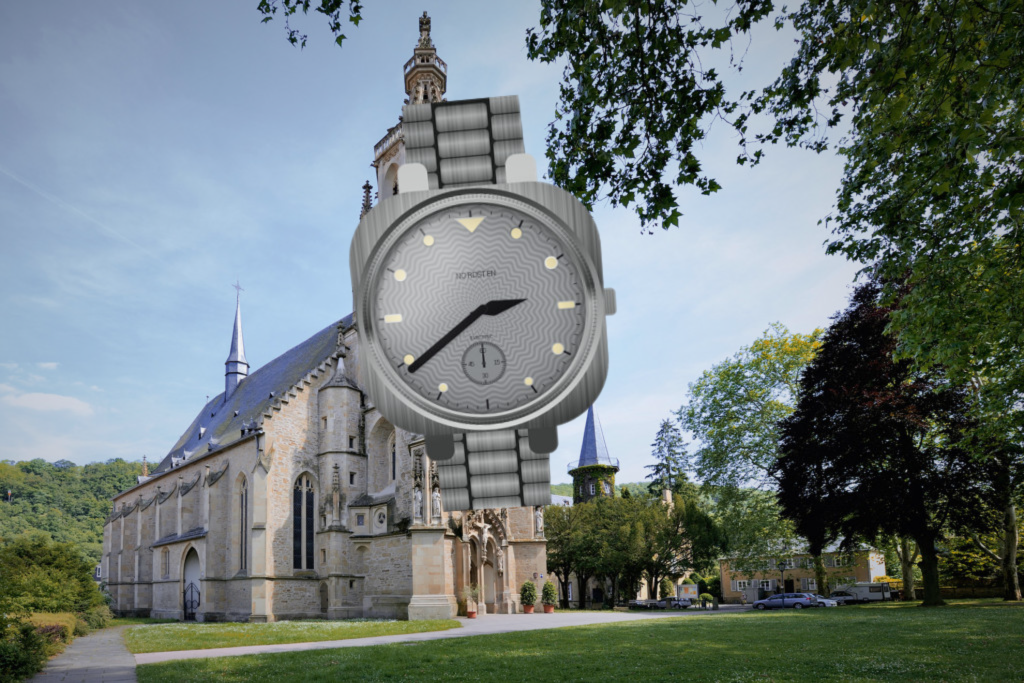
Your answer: **2:39**
